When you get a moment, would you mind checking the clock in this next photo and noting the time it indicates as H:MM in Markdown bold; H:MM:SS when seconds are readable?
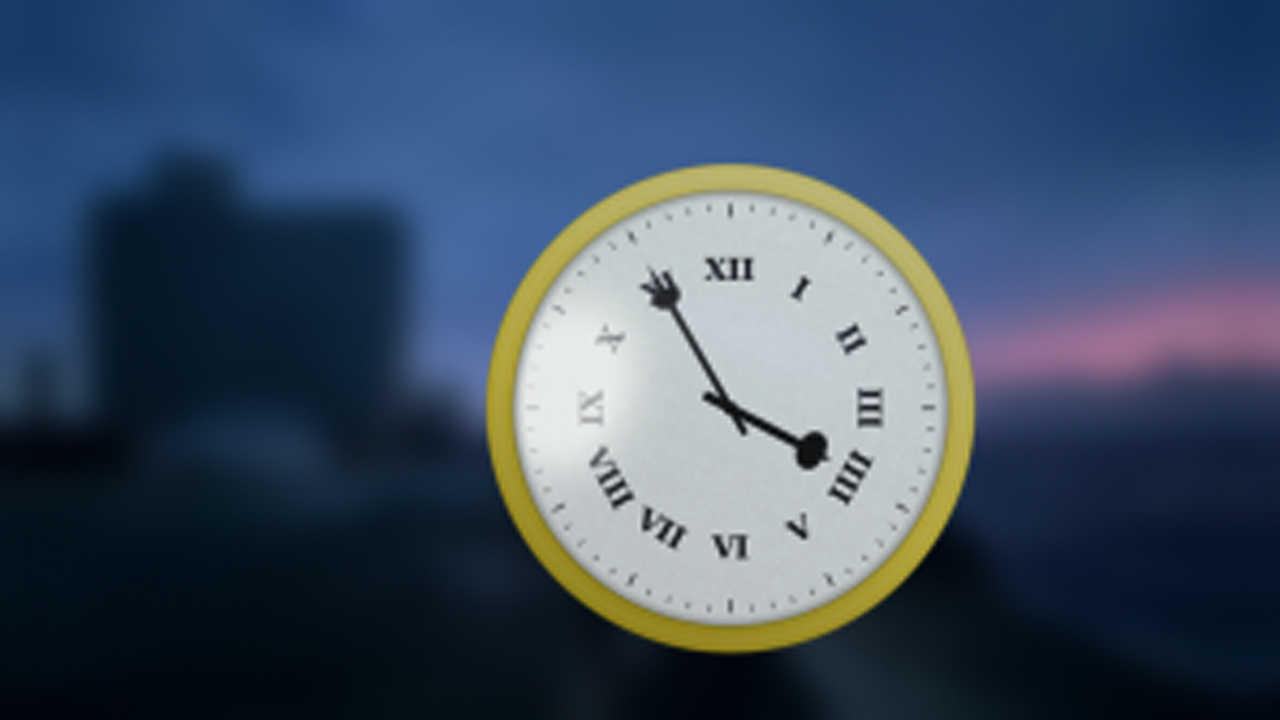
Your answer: **3:55**
